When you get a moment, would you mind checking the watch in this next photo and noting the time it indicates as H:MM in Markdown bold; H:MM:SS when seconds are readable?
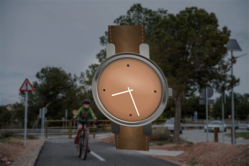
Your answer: **8:27**
